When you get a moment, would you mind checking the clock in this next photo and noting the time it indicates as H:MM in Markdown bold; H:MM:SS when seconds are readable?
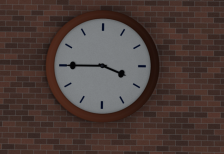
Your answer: **3:45**
